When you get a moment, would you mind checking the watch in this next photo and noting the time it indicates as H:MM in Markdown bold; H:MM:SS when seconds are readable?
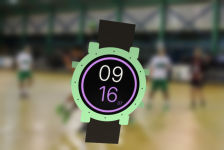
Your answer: **9:16**
